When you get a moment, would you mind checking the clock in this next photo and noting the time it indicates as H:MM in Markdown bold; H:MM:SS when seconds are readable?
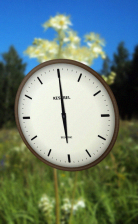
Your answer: **6:00**
